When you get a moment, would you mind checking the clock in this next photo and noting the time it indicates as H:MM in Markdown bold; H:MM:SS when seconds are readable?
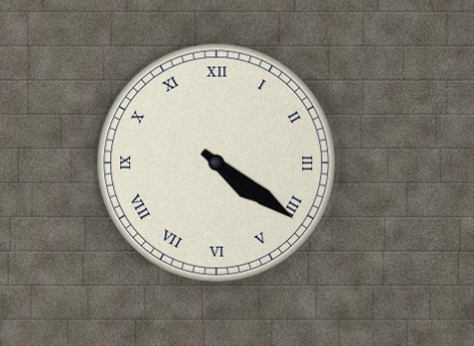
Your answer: **4:21**
